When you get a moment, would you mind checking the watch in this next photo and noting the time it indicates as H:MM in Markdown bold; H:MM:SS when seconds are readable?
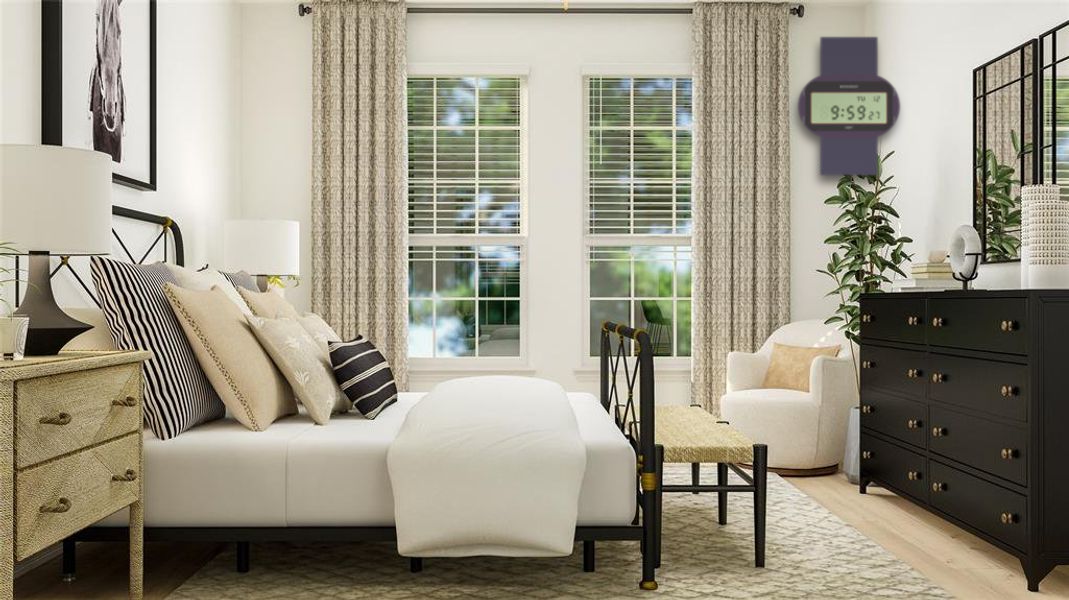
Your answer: **9:59**
